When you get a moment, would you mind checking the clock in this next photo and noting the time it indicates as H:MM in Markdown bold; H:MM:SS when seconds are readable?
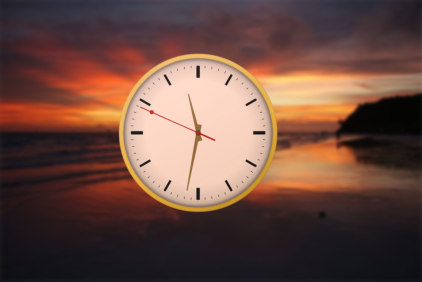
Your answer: **11:31:49**
